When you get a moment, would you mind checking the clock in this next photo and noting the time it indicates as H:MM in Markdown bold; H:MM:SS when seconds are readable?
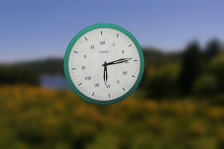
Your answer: **6:14**
